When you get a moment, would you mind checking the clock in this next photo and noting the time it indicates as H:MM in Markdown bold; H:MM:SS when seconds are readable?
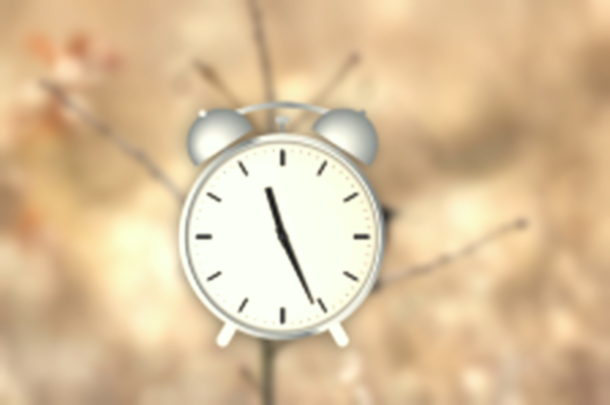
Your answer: **11:26**
